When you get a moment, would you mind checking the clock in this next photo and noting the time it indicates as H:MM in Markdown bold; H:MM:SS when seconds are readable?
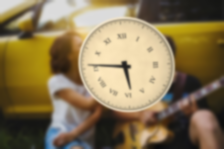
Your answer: **5:46**
